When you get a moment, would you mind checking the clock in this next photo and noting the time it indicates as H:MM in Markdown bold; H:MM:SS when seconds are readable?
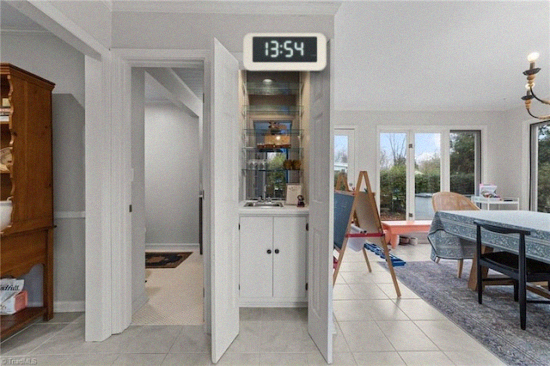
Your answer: **13:54**
